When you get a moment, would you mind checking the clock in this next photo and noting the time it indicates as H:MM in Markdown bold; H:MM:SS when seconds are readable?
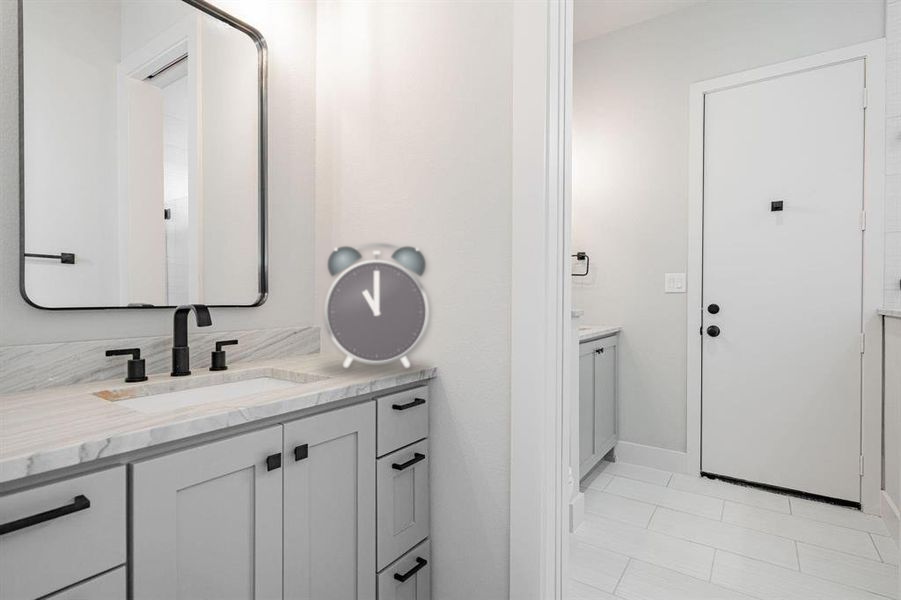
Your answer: **11:00**
